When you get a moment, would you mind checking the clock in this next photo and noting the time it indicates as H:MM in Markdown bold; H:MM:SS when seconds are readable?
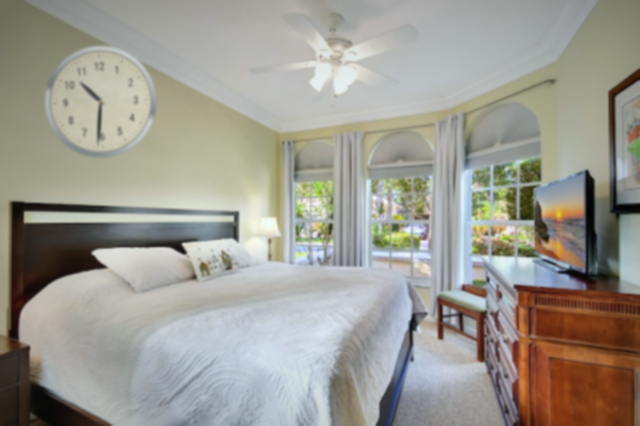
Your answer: **10:31**
